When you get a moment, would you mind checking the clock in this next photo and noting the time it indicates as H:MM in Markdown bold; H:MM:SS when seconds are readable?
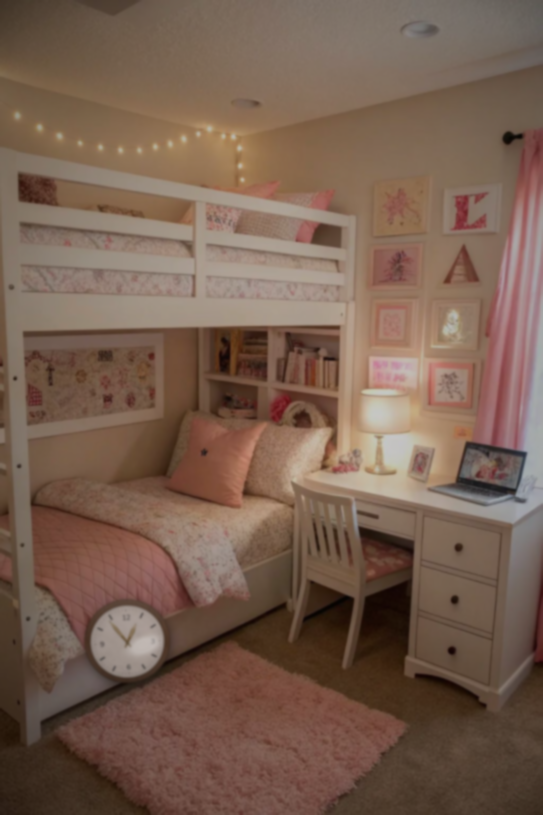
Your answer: **12:54**
